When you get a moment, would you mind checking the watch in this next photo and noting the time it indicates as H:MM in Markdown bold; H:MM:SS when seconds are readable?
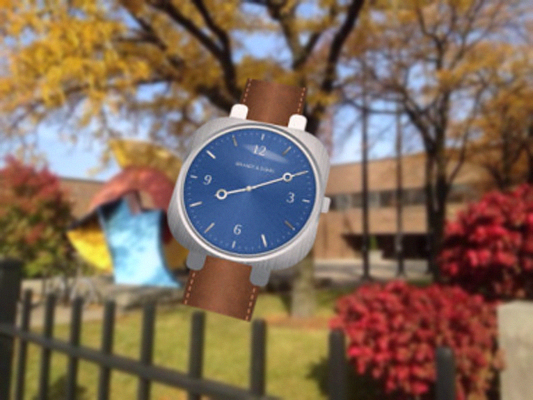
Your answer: **8:10**
